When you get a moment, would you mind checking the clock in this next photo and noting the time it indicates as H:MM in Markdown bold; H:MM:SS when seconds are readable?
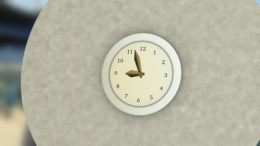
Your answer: **8:57**
